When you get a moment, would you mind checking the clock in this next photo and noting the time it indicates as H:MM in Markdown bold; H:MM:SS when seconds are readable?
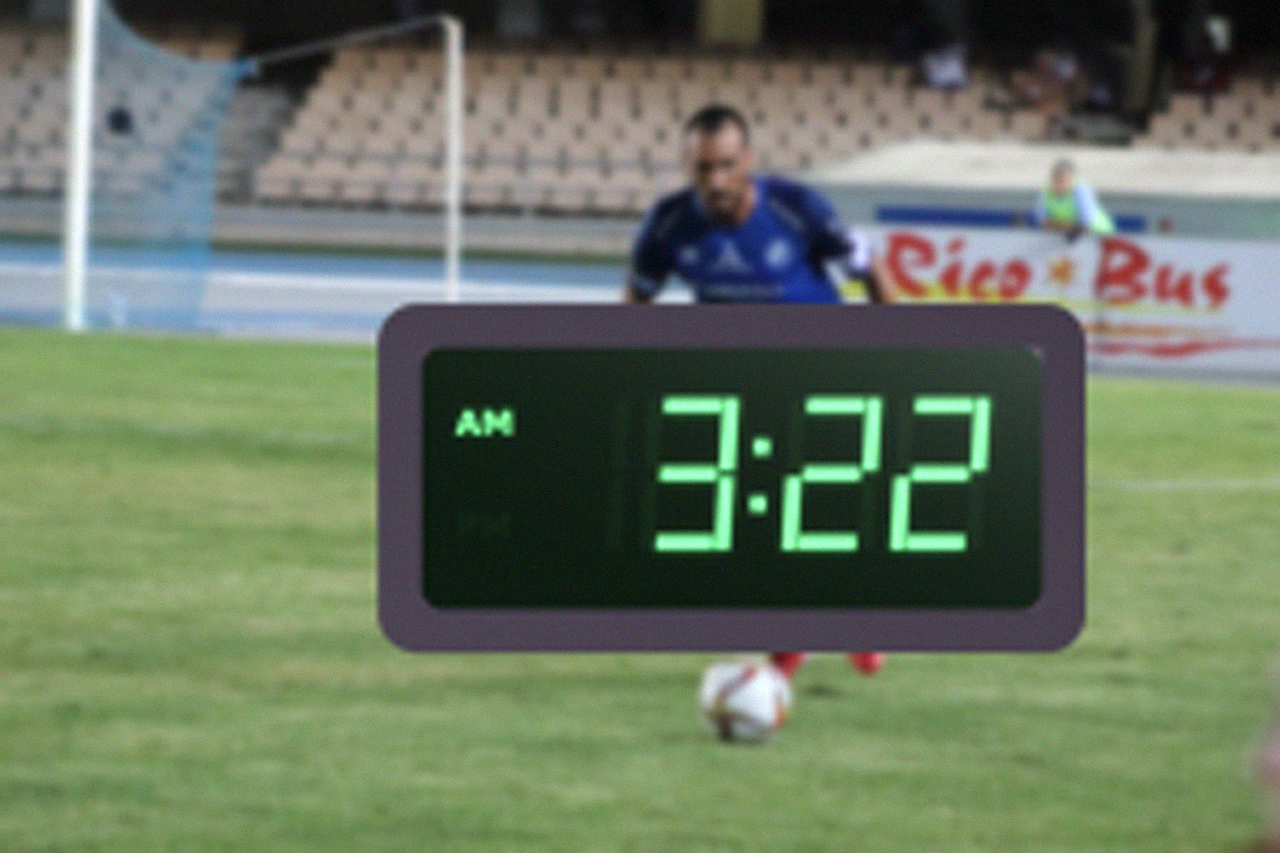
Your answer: **3:22**
